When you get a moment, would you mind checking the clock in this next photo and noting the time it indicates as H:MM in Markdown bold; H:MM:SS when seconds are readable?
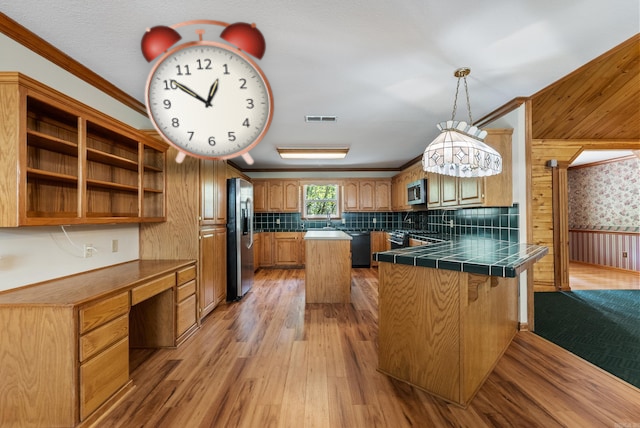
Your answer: **12:51**
